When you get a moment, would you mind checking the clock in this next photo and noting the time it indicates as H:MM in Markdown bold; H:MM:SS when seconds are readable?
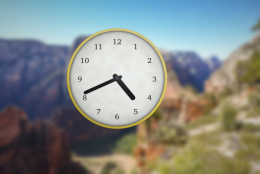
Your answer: **4:41**
